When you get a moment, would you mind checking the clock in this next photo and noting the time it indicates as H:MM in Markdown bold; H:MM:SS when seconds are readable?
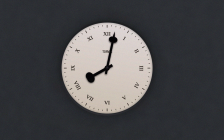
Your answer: **8:02**
